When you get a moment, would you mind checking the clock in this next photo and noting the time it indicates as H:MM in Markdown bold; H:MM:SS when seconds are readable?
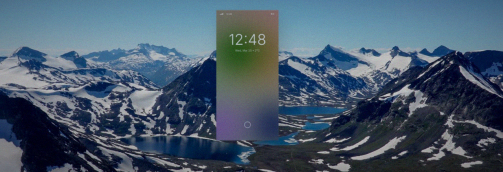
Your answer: **12:48**
